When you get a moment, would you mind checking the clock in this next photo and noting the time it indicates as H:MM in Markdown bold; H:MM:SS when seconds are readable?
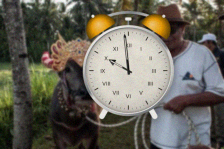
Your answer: **9:59**
